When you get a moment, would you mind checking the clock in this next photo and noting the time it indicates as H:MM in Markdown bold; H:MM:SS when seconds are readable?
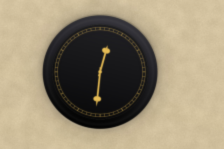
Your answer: **12:31**
